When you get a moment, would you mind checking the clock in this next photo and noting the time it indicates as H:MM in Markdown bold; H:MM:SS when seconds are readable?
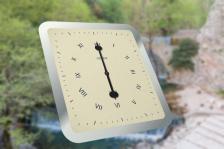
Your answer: **6:00**
